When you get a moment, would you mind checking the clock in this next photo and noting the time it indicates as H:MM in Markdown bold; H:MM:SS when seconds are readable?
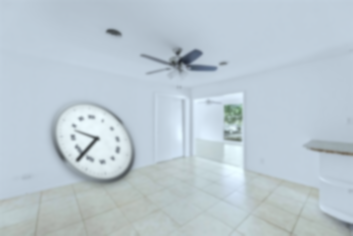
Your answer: **9:38**
